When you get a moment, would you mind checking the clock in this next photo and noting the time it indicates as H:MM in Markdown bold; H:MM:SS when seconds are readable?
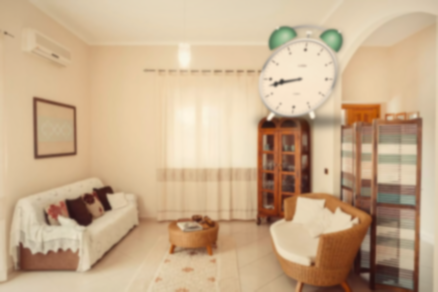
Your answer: **8:43**
